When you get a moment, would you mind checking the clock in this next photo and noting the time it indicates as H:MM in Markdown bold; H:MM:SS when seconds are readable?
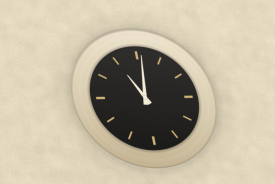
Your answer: **11:01**
